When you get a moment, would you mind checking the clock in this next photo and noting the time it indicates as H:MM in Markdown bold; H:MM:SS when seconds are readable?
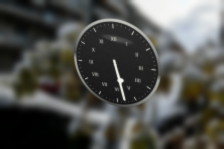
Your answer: **5:28**
